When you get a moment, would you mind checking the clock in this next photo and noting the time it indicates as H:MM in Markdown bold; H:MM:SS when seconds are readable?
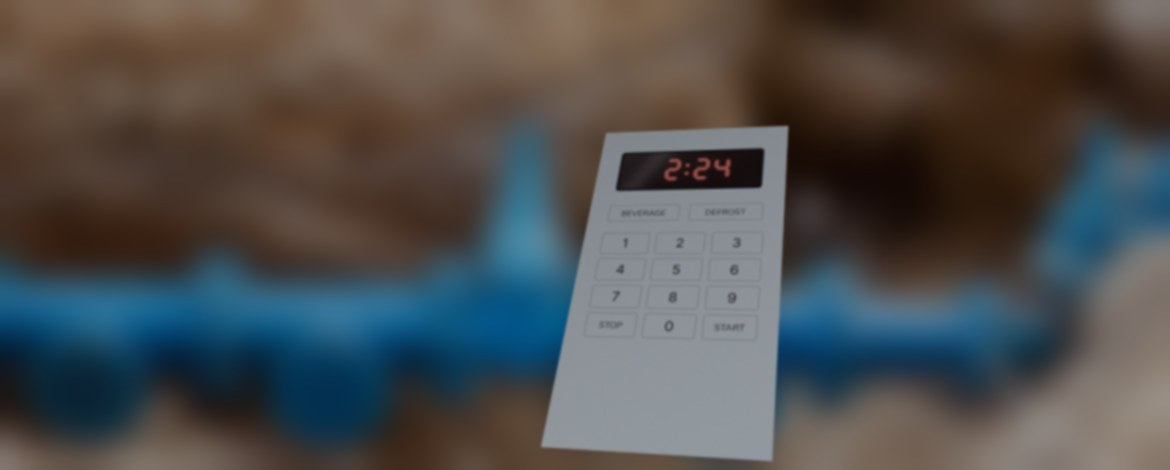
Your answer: **2:24**
